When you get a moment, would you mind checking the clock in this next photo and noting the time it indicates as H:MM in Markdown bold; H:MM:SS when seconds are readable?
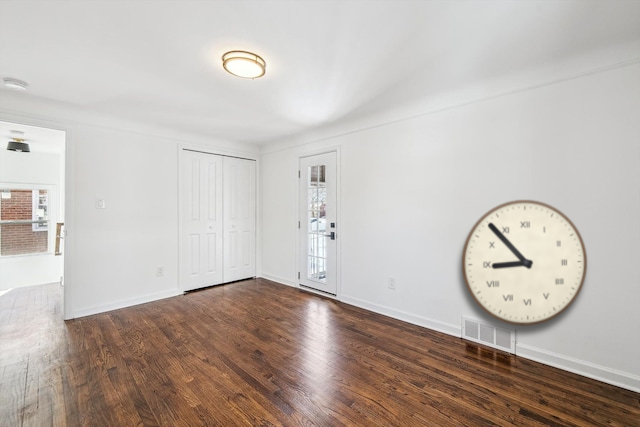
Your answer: **8:53**
